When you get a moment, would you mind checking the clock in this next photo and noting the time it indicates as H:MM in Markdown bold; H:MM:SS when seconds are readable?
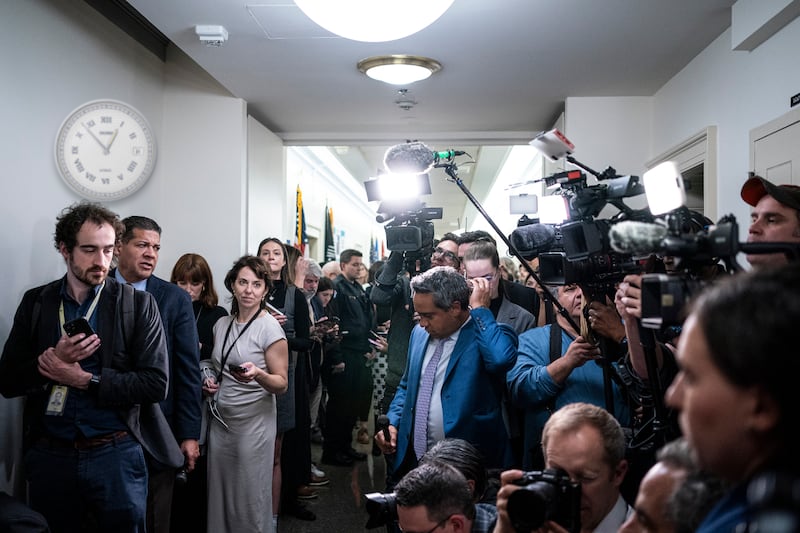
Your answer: **12:53**
